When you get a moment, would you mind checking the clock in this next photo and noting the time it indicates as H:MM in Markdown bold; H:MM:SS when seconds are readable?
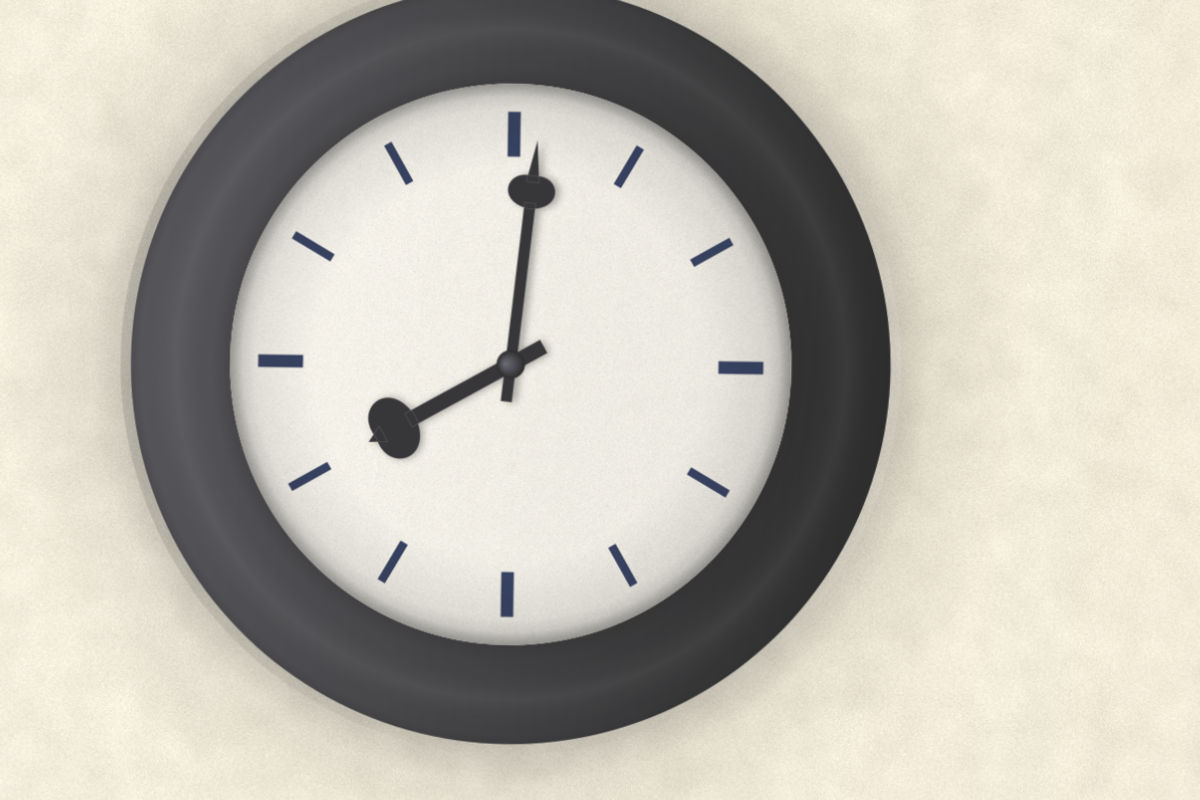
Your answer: **8:01**
